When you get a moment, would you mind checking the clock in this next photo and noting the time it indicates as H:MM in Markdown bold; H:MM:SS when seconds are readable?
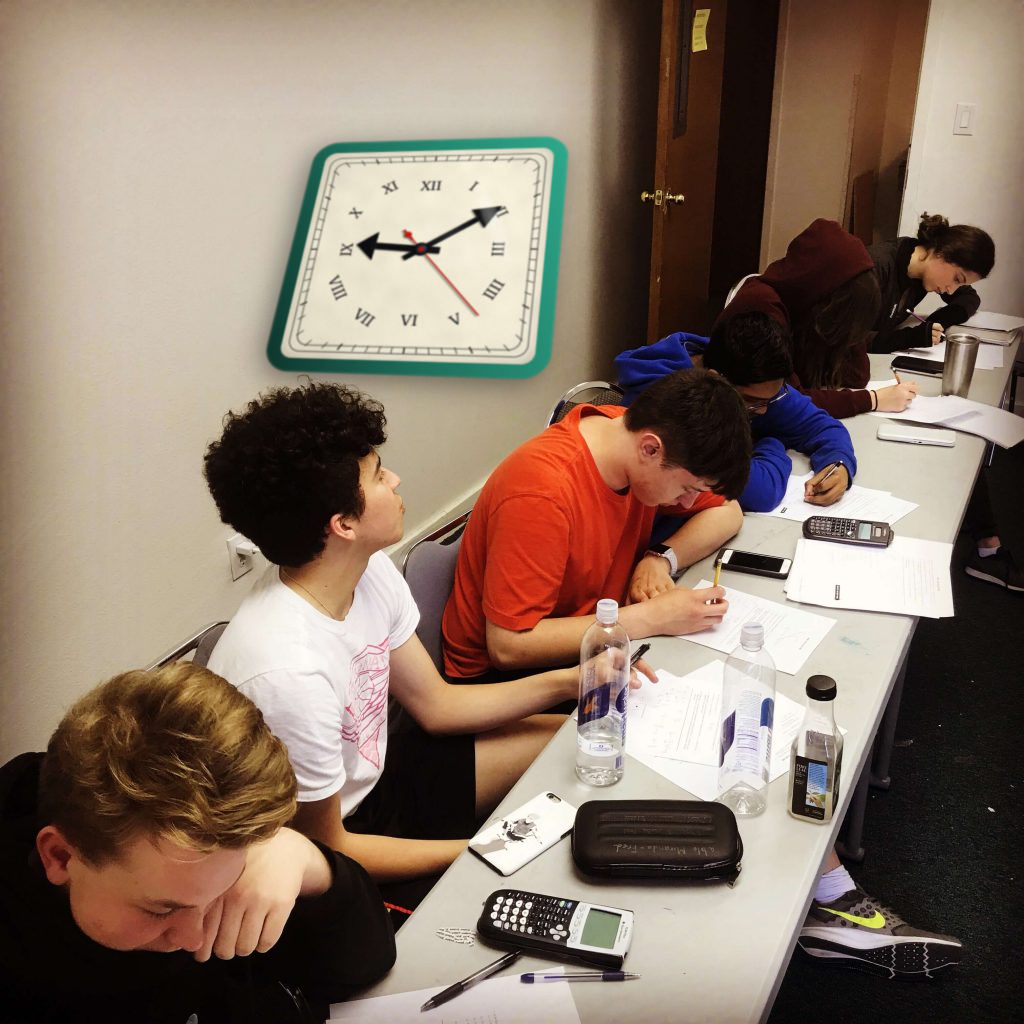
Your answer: **9:09:23**
